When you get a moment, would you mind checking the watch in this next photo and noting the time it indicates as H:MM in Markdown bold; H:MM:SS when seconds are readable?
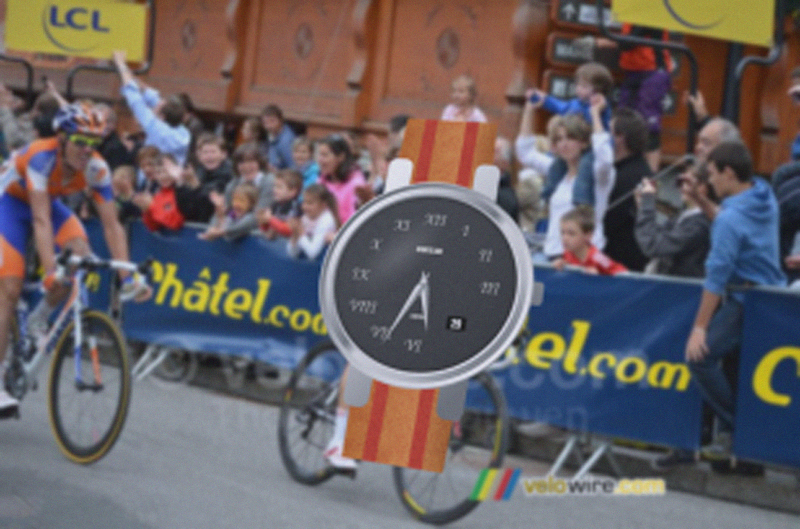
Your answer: **5:34**
